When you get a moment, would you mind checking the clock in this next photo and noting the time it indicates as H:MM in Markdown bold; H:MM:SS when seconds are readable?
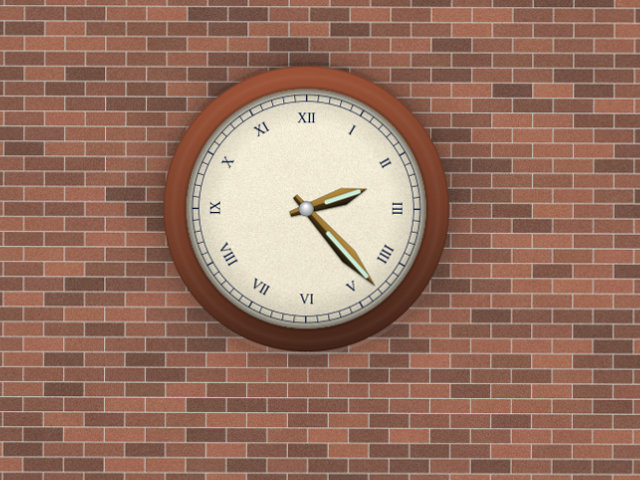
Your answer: **2:23**
